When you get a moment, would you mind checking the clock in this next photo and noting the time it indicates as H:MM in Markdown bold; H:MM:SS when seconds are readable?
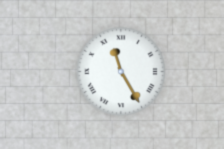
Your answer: **11:25**
